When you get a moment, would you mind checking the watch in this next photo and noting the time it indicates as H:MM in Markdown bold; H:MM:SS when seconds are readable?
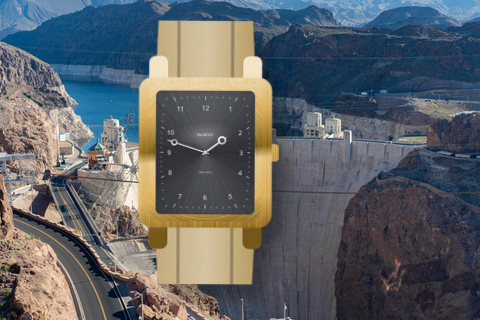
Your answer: **1:48**
